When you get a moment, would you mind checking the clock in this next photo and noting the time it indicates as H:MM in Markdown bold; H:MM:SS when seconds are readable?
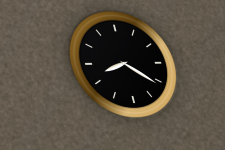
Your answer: **8:21**
